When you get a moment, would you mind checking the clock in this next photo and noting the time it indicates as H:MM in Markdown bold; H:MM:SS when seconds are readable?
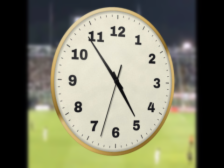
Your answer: **4:53:33**
